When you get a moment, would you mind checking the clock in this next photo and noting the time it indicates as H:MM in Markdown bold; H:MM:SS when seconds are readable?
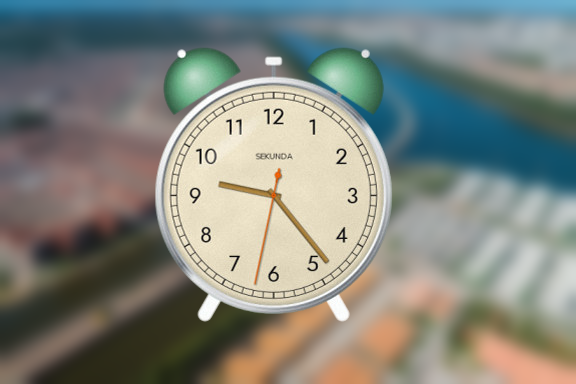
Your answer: **9:23:32**
